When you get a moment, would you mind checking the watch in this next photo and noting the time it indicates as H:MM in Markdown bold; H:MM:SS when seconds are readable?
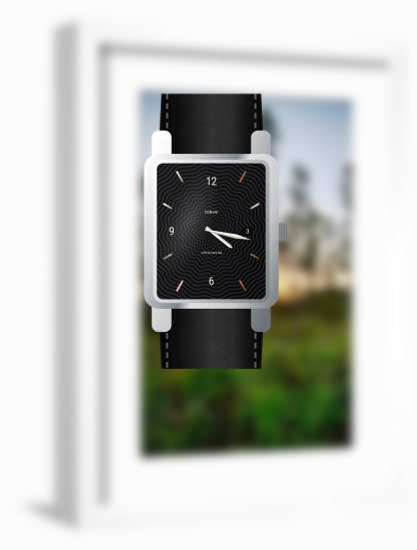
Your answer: **4:17**
